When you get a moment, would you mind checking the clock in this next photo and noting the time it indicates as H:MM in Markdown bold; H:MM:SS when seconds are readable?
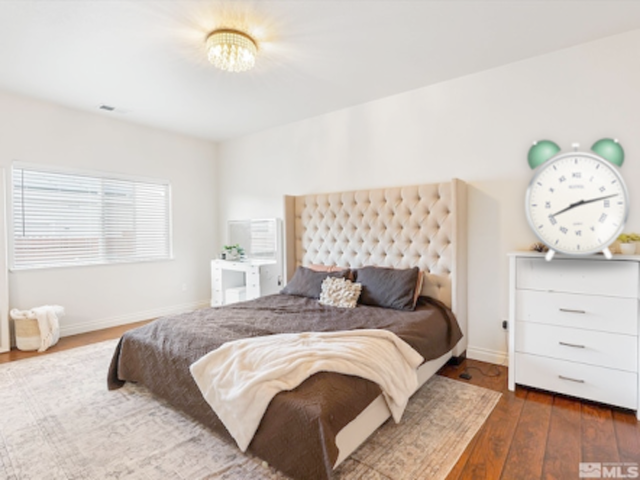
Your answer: **8:13**
